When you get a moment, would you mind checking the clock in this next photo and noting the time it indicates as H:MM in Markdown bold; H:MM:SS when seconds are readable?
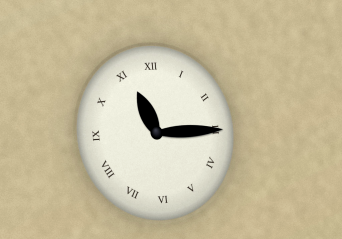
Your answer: **11:15**
